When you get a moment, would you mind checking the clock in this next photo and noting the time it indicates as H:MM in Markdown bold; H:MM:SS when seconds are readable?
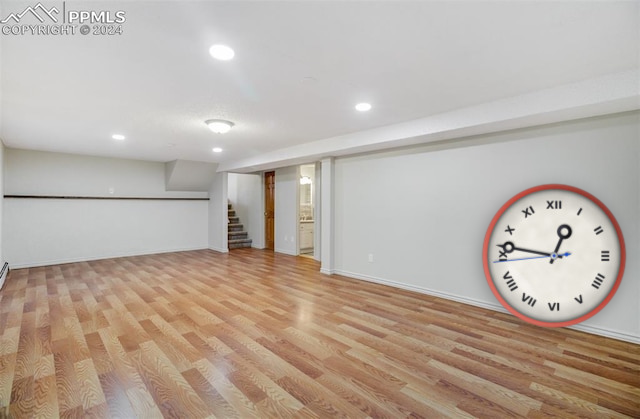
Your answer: **12:46:44**
